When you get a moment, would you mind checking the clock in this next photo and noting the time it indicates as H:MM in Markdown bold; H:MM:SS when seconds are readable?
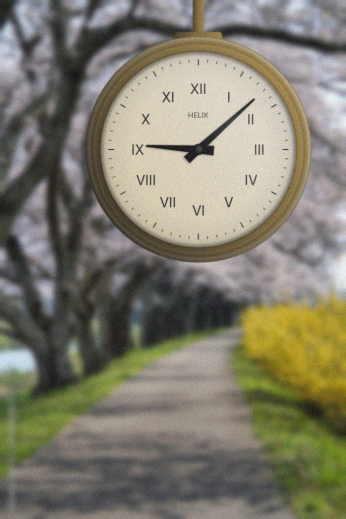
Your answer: **9:08**
